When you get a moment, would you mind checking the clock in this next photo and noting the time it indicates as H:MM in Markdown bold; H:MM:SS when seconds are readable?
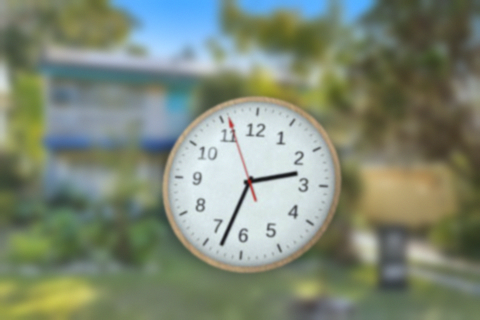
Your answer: **2:32:56**
